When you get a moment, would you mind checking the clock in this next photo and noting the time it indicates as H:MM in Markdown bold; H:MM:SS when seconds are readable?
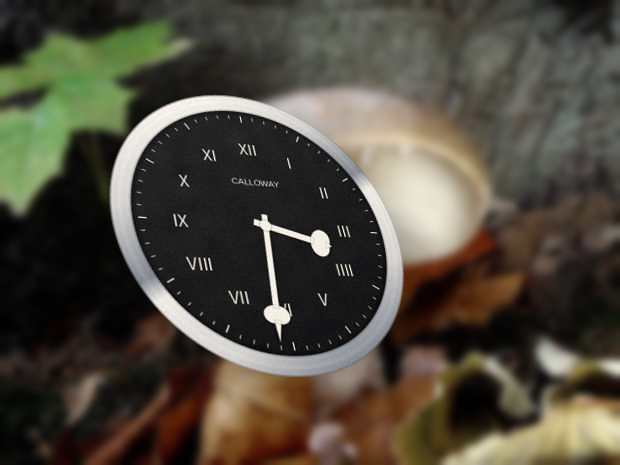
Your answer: **3:31**
